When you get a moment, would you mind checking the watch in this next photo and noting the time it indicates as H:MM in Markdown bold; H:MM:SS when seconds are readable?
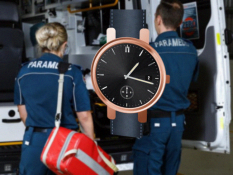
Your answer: **1:17**
